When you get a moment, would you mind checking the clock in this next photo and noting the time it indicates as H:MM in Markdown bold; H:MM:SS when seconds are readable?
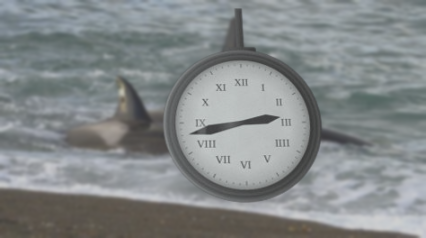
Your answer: **2:43**
